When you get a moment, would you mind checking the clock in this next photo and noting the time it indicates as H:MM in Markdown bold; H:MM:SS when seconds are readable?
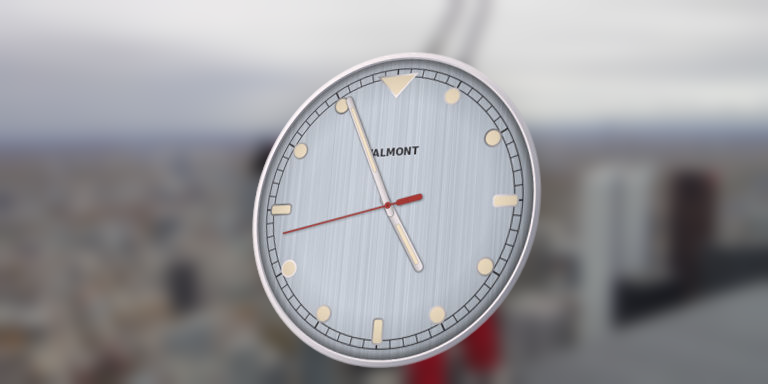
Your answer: **4:55:43**
